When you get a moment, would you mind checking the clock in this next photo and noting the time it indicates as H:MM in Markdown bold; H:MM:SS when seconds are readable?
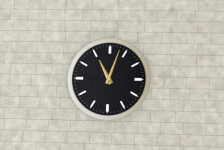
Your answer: **11:03**
